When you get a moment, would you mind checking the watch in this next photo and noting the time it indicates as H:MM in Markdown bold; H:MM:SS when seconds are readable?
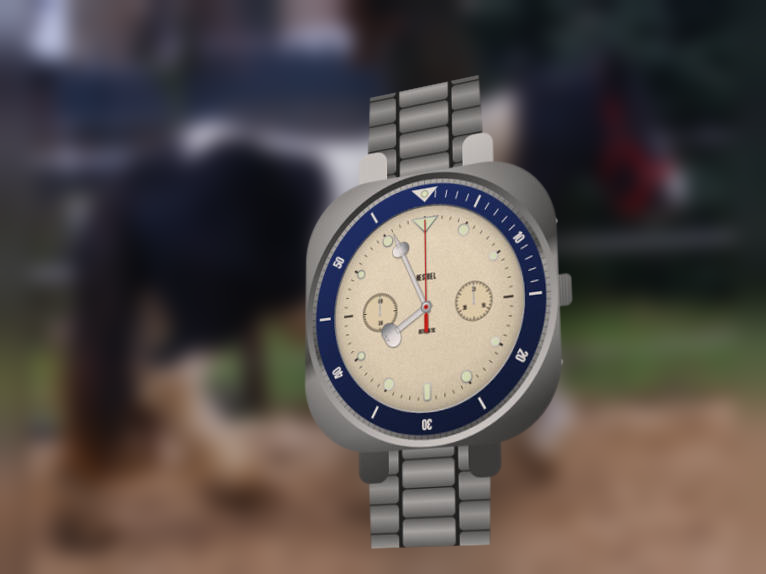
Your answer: **7:56**
